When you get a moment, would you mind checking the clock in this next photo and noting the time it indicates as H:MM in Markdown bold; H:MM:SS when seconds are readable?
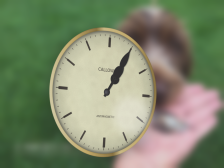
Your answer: **1:05**
